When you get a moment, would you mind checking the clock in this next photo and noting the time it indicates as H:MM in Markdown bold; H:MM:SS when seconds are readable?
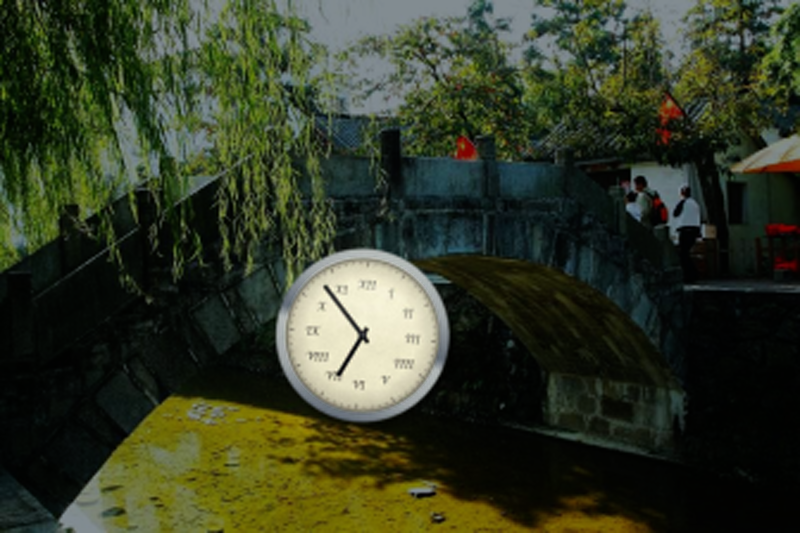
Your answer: **6:53**
